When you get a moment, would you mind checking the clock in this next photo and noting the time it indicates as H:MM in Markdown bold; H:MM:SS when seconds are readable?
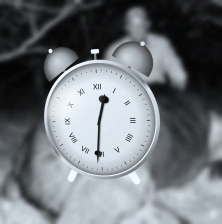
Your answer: **12:31**
